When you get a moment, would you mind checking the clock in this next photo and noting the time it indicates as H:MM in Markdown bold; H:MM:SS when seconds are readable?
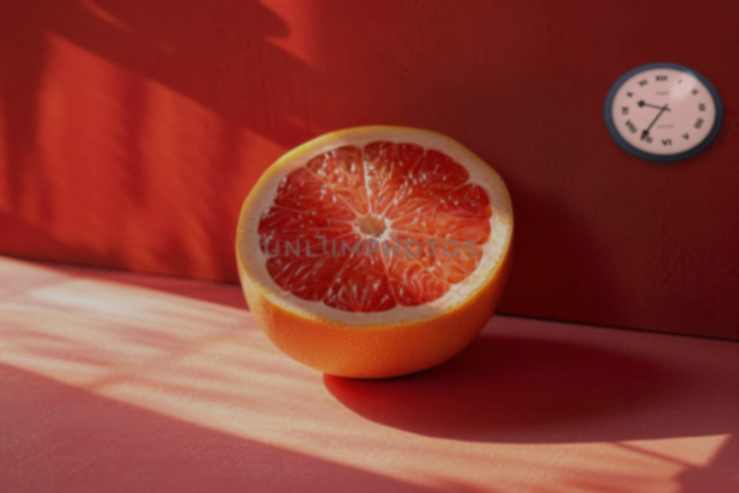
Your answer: **9:36**
